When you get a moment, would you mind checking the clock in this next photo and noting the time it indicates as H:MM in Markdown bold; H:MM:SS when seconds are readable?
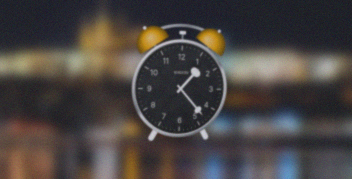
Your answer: **1:23**
